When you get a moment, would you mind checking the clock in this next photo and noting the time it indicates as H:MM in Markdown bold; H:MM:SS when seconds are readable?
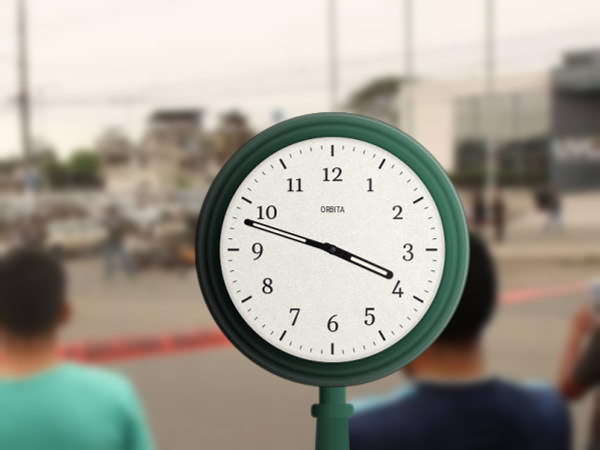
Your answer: **3:48**
